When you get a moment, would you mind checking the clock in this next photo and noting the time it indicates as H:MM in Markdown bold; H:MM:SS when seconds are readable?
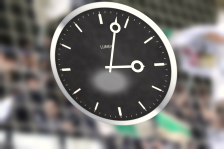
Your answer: **3:03**
